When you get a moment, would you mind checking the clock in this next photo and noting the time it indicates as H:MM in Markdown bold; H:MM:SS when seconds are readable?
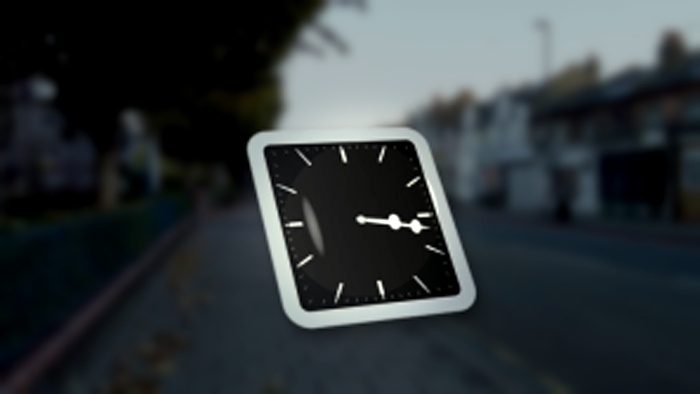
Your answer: **3:17**
